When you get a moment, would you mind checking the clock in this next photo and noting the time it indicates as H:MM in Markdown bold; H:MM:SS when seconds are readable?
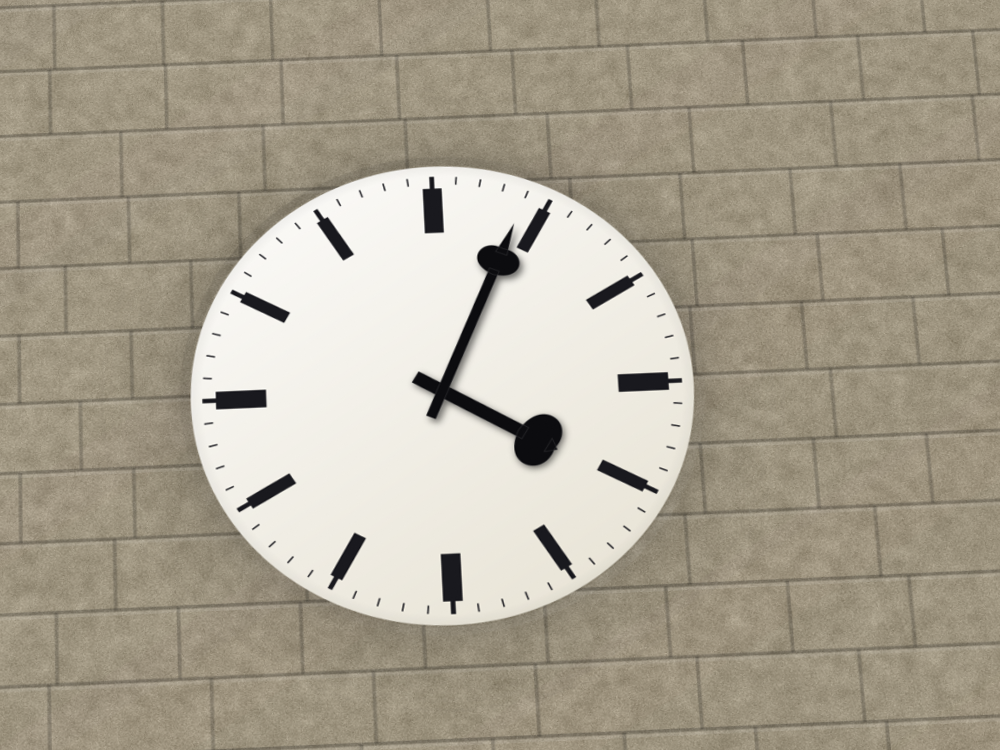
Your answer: **4:04**
